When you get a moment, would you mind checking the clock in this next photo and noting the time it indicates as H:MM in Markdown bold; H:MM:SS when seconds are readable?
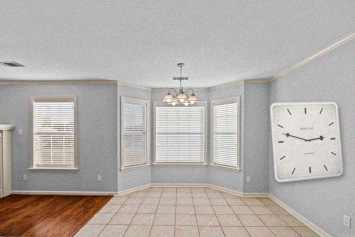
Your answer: **2:48**
